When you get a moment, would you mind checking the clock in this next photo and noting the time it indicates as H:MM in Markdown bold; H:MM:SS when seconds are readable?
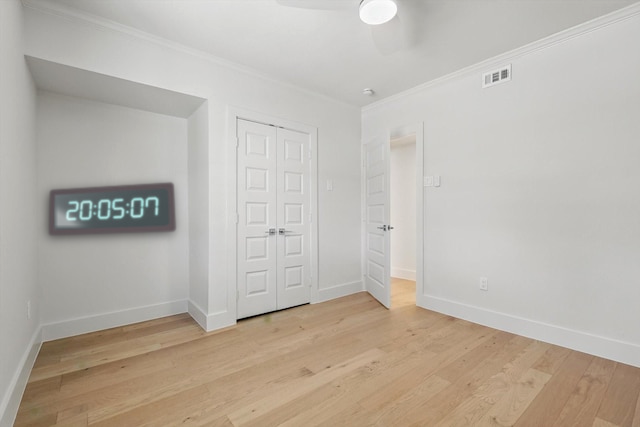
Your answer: **20:05:07**
